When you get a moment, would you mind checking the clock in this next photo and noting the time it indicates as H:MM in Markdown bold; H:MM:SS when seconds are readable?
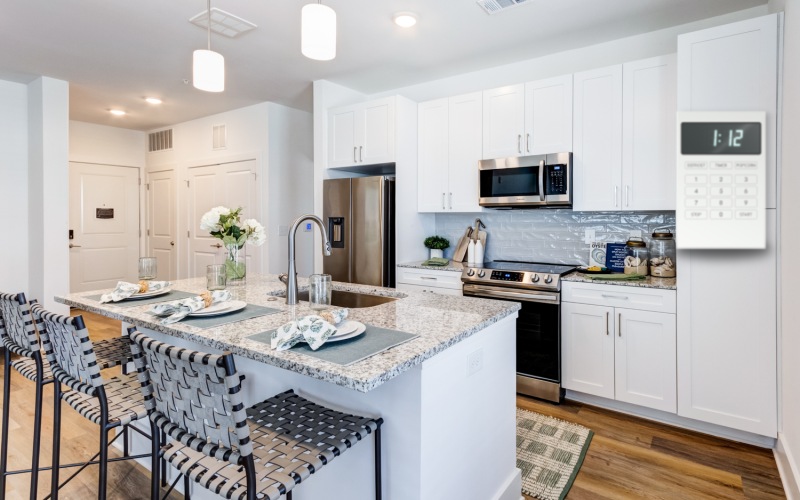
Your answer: **1:12**
